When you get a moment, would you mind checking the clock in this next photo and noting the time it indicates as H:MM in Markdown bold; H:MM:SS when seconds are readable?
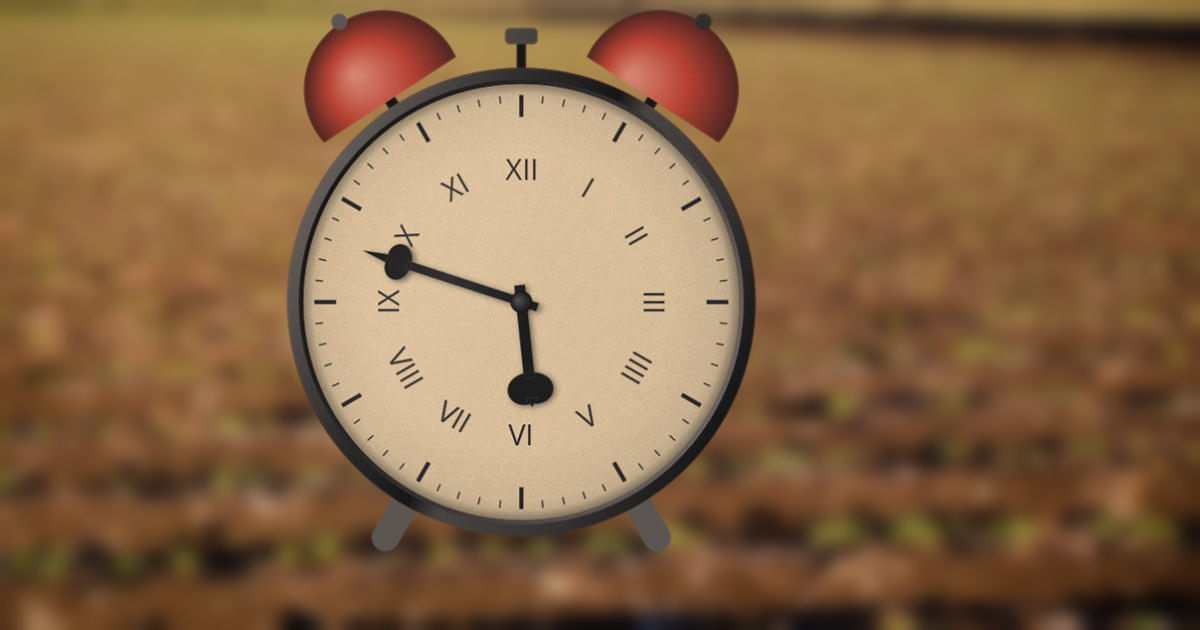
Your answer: **5:48**
